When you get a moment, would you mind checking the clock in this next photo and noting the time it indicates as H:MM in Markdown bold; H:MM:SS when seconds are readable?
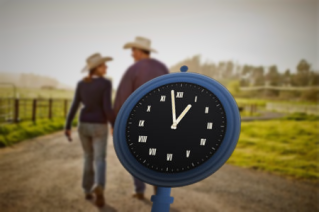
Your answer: **12:58**
